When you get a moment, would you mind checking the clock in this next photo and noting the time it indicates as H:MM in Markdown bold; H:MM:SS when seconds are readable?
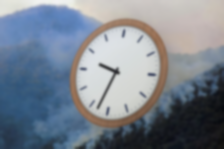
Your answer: **9:33**
